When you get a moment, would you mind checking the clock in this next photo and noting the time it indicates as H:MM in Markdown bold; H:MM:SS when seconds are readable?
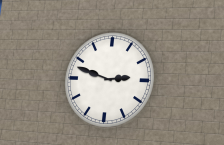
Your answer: **2:48**
